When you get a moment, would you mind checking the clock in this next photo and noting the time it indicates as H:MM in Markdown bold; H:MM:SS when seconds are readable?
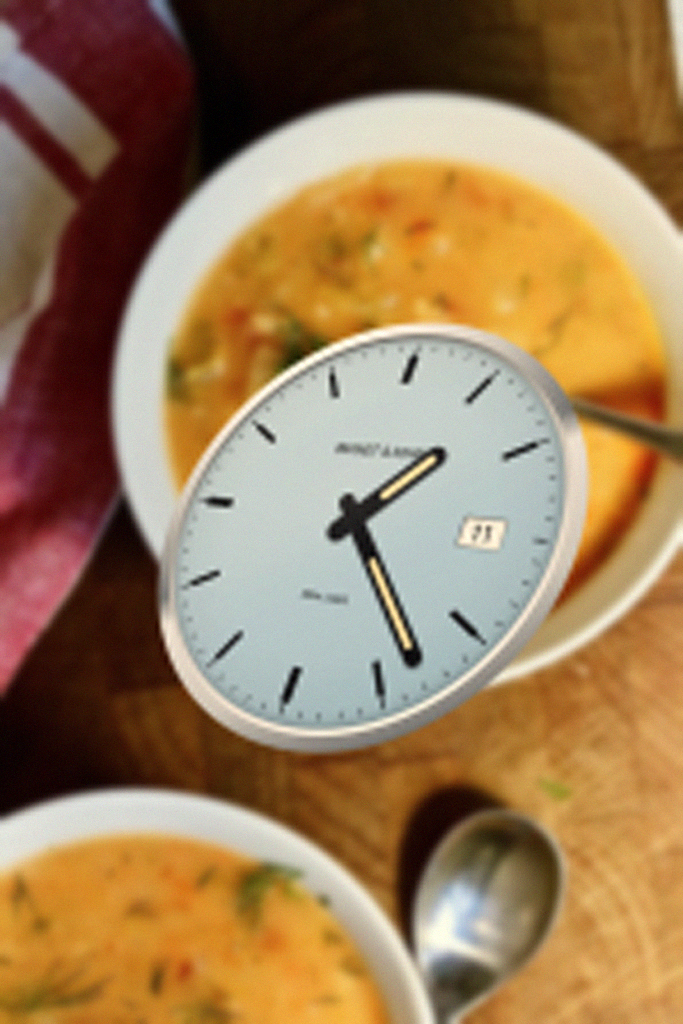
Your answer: **1:23**
